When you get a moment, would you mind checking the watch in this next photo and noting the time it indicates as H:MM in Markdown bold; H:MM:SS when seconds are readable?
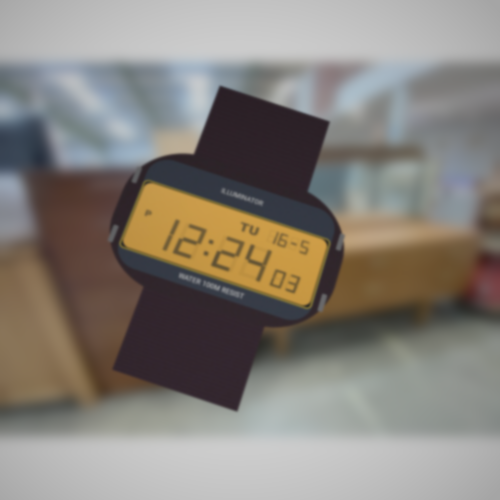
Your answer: **12:24:03**
